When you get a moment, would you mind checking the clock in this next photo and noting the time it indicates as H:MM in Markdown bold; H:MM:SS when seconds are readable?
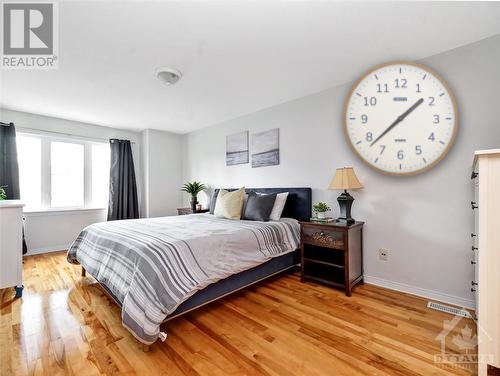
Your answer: **1:38**
